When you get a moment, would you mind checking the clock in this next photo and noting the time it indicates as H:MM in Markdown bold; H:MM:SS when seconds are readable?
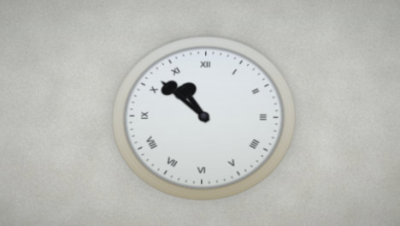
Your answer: **10:52**
